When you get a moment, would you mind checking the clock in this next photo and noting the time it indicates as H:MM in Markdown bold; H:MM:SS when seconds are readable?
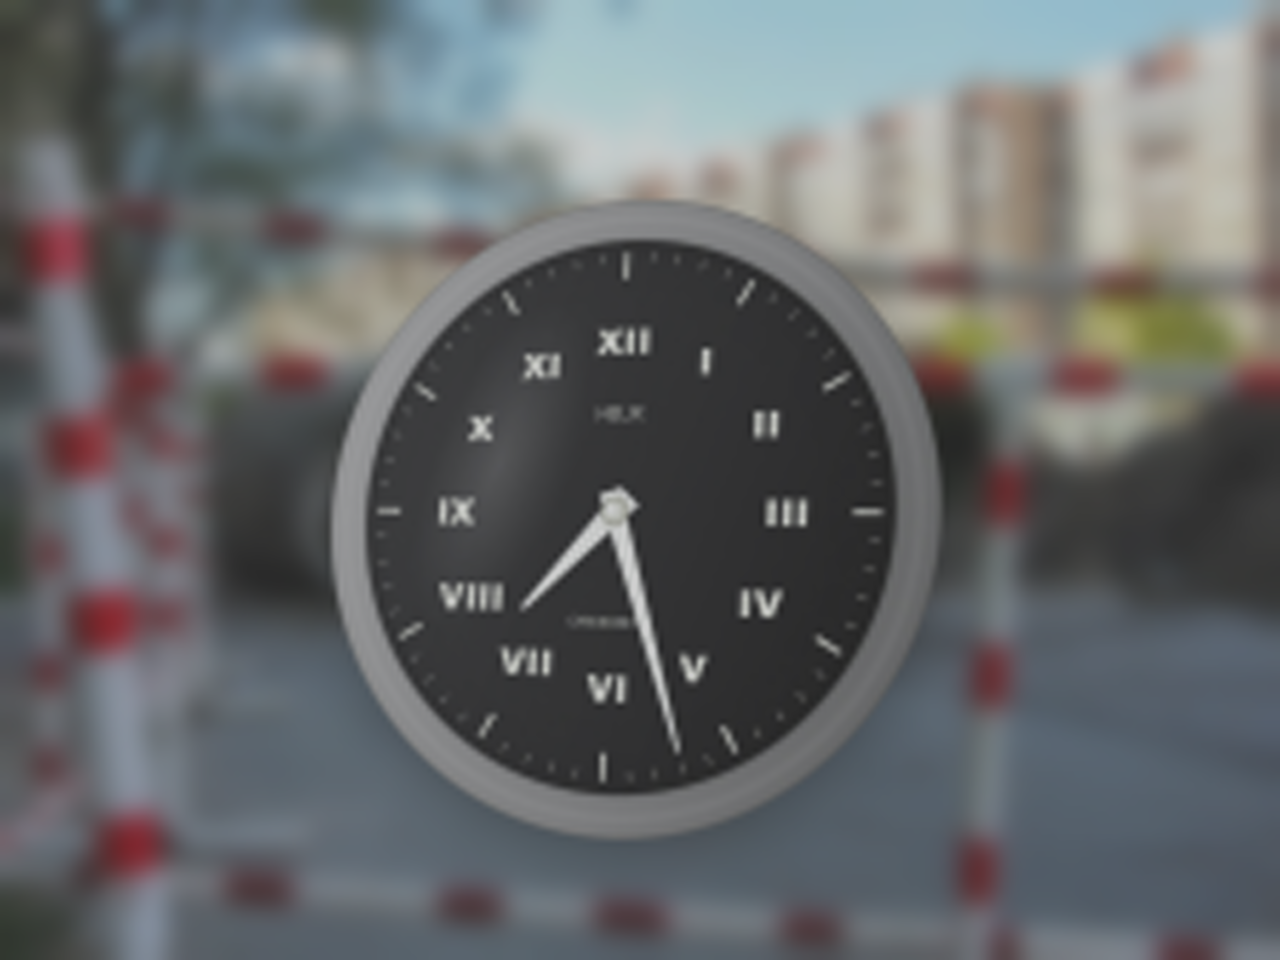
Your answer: **7:27**
